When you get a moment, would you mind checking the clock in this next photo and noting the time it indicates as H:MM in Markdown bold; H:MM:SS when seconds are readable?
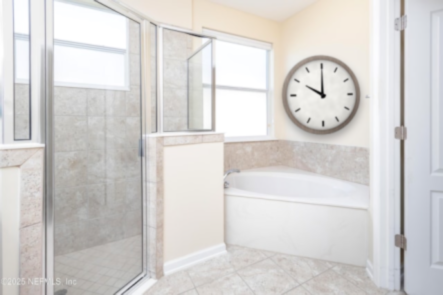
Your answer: **10:00**
